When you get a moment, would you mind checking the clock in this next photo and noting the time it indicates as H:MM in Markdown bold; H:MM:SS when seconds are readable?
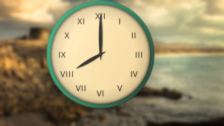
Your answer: **8:00**
